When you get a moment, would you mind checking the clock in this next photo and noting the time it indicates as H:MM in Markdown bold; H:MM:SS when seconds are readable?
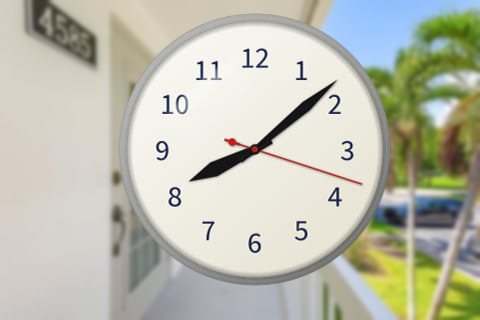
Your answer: **8:08:18**
